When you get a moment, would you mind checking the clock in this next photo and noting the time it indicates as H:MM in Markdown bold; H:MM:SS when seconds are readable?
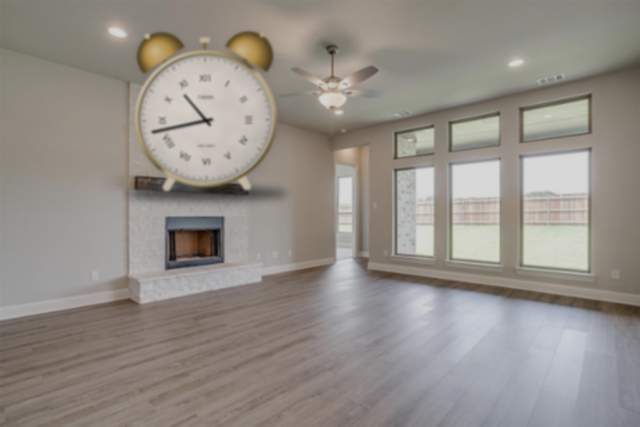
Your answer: **10:43**
